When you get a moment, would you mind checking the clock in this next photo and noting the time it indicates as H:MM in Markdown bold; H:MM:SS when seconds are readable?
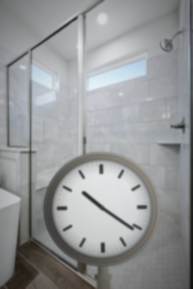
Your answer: **10:21**
